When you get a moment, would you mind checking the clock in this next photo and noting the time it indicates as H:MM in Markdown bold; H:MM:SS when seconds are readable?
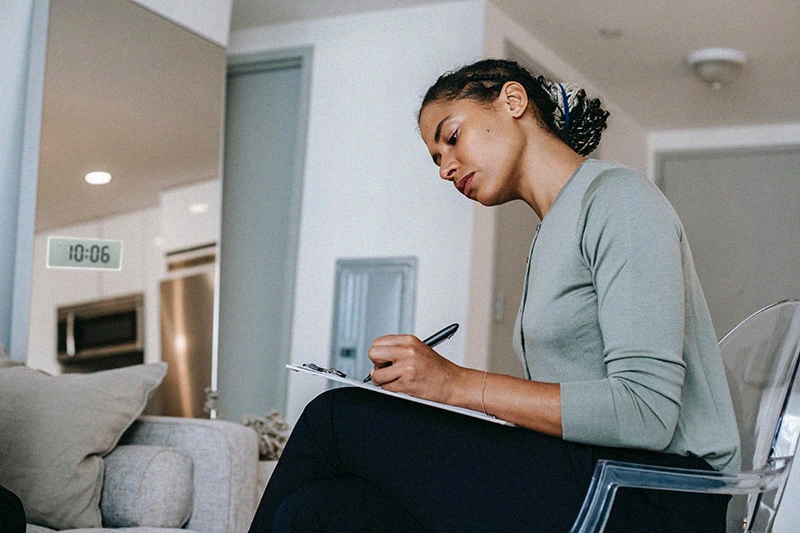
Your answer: **10:06**
